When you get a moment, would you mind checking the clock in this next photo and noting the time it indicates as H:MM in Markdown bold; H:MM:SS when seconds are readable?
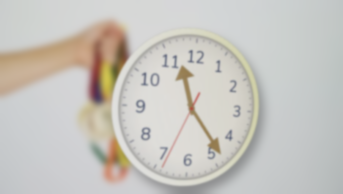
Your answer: **11:23:34**
